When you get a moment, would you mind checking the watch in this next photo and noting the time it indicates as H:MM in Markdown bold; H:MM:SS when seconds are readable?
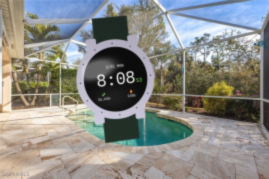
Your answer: **8:08**
